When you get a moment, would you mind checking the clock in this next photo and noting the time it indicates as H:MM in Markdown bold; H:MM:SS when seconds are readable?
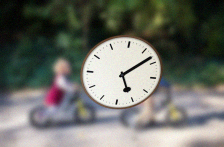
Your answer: **5:08**
